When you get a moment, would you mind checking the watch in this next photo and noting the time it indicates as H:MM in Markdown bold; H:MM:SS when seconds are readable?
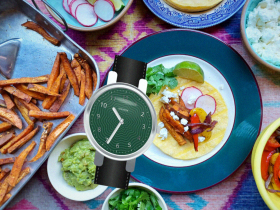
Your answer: **10:34**
